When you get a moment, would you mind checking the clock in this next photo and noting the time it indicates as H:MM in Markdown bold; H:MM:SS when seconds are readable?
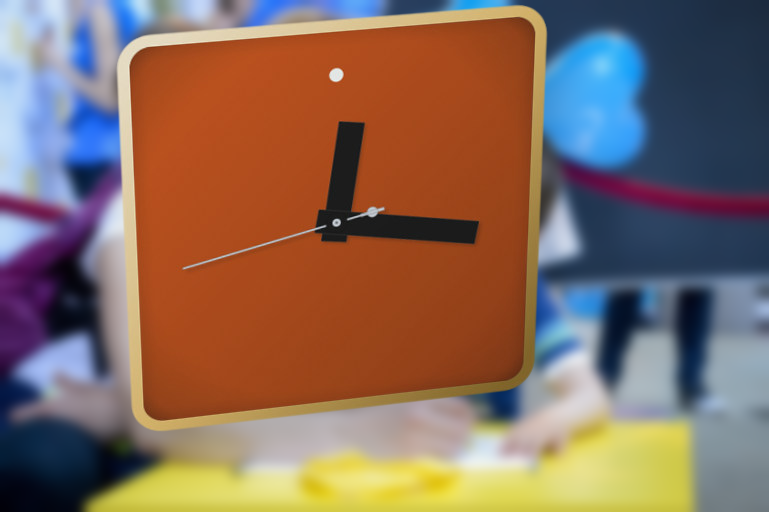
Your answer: **12:16:43**
